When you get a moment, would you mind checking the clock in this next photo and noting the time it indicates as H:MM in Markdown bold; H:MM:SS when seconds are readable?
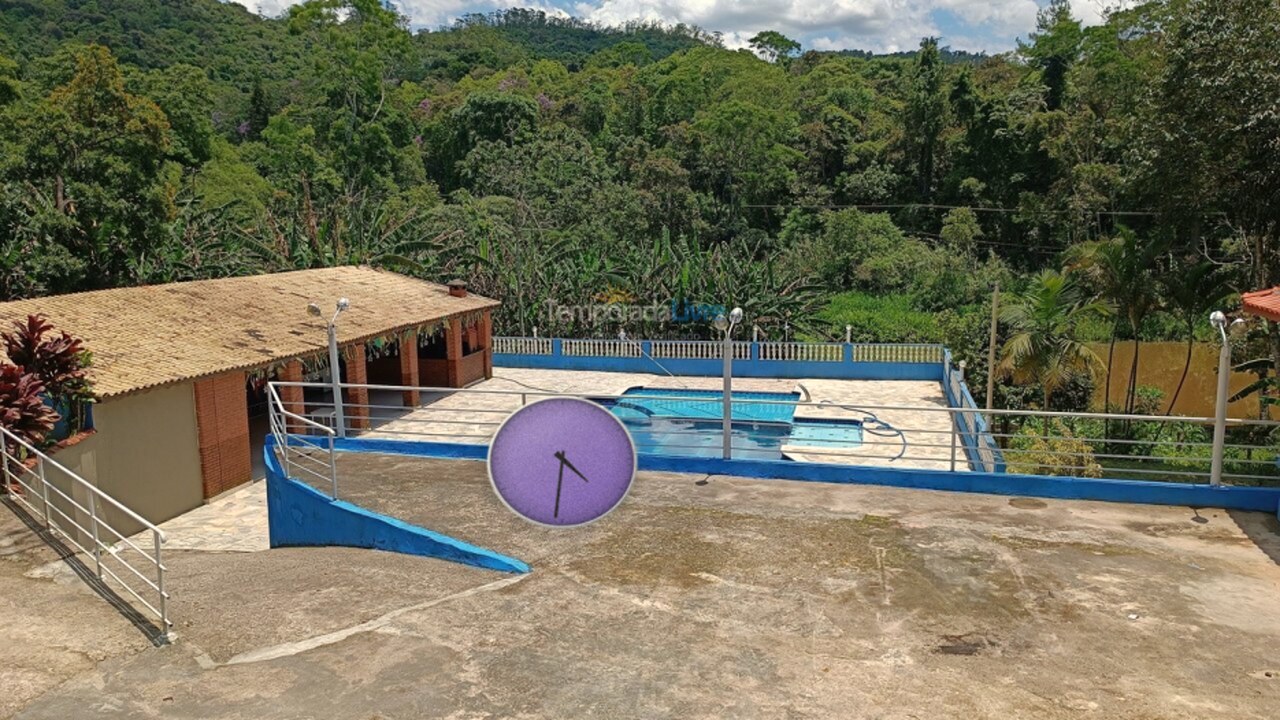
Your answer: **4:31**
